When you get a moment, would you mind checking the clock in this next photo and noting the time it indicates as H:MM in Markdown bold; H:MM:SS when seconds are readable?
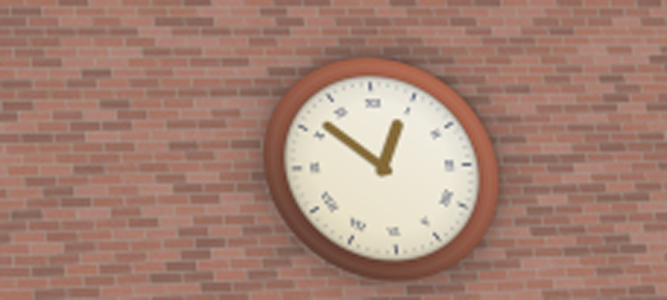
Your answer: **12:52**
